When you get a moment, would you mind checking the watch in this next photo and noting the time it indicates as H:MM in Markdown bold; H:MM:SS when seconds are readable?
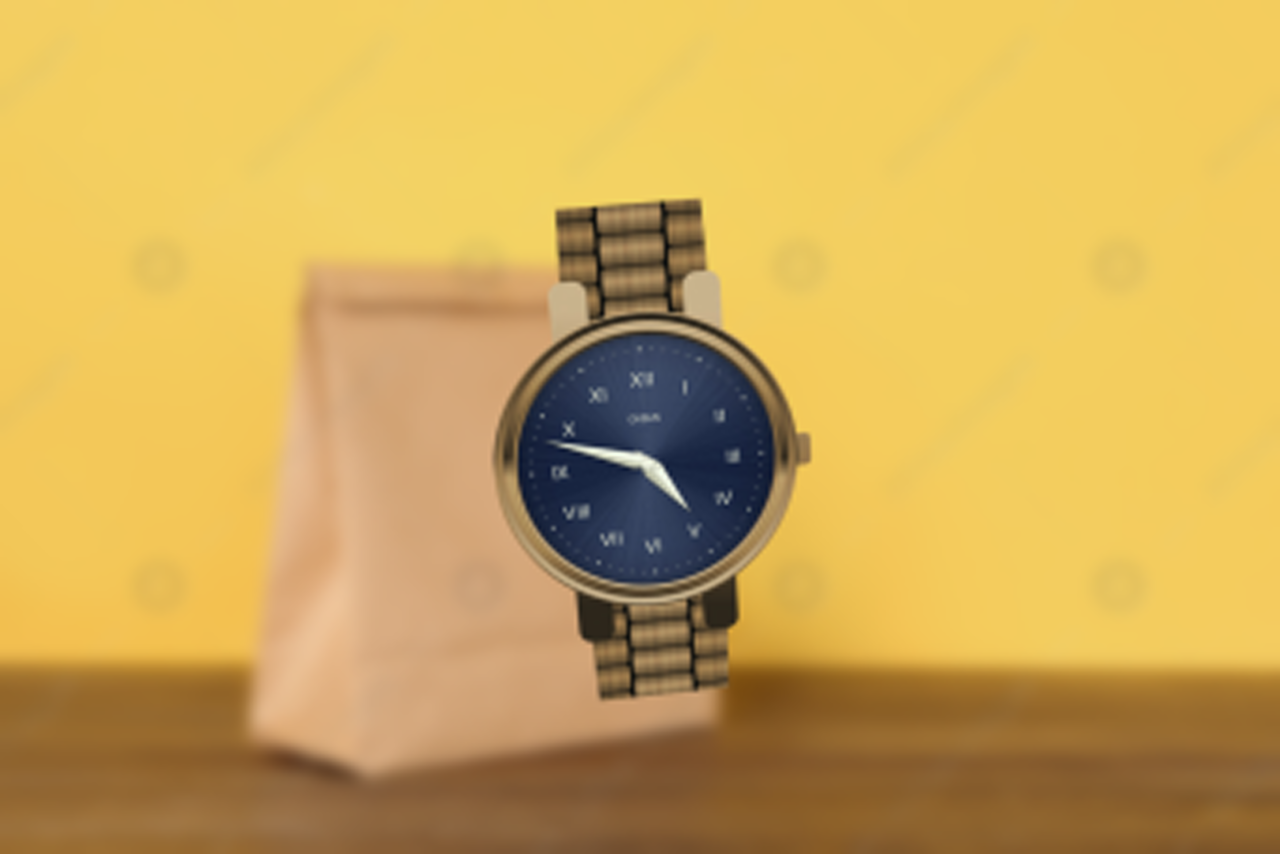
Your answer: **4:48**
